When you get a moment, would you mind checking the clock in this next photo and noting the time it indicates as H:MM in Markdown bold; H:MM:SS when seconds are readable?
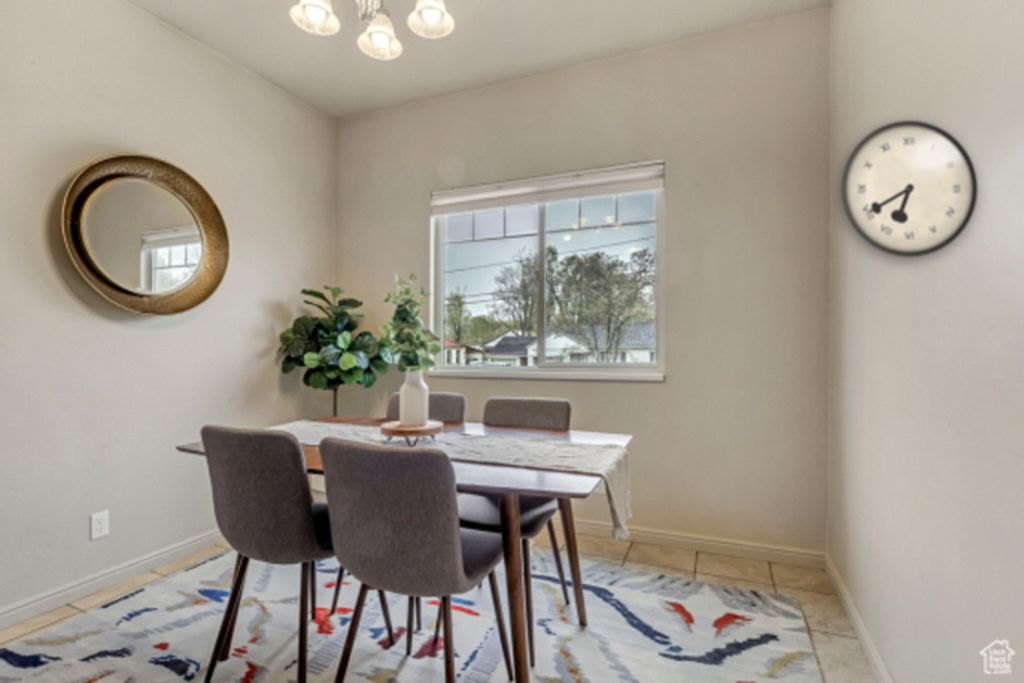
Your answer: **6:40**
